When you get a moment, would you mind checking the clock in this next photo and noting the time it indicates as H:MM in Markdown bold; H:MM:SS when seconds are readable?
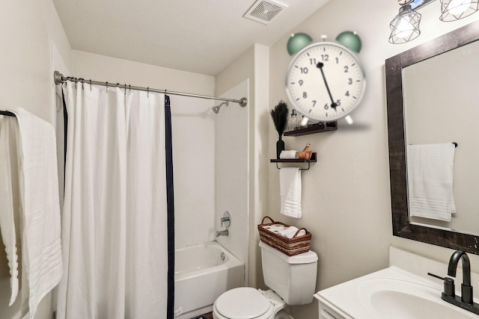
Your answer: **11:27**
